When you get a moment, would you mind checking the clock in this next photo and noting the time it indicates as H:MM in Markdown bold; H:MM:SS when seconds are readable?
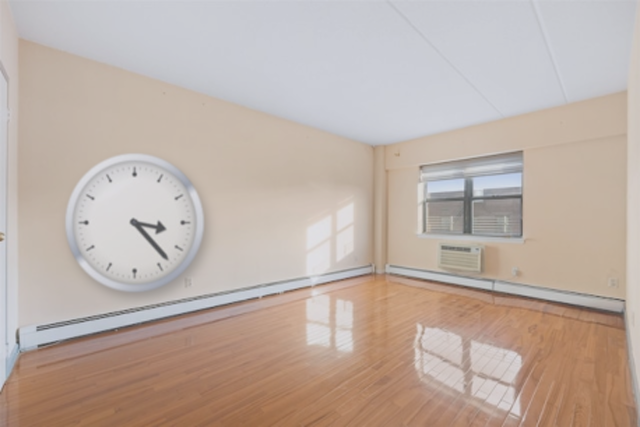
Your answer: **3:23**
